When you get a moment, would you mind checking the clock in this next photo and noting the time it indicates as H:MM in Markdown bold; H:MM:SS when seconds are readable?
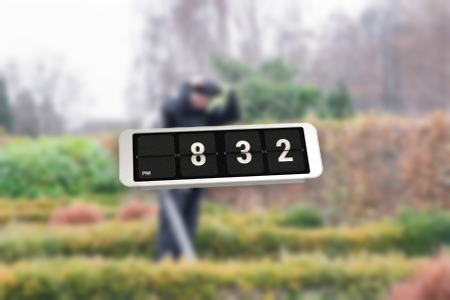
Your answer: **8:32**
